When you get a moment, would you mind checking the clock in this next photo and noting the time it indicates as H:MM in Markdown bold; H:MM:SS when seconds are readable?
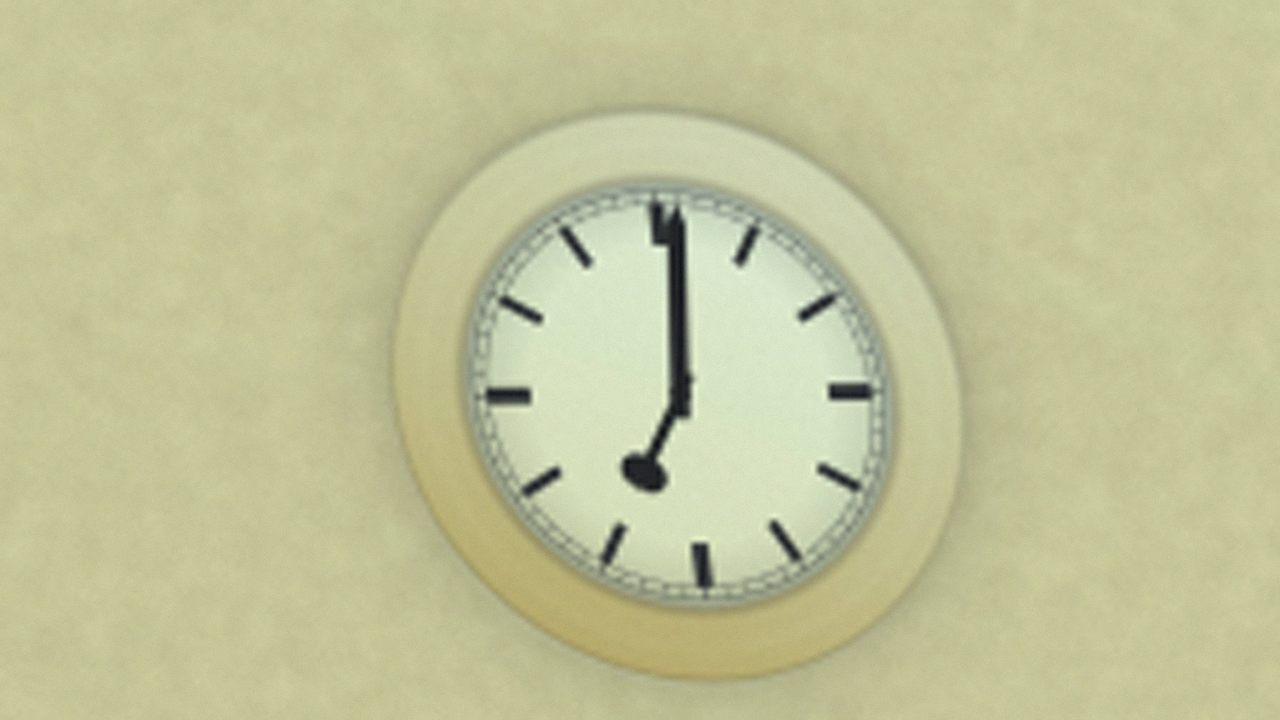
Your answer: **7:01**
